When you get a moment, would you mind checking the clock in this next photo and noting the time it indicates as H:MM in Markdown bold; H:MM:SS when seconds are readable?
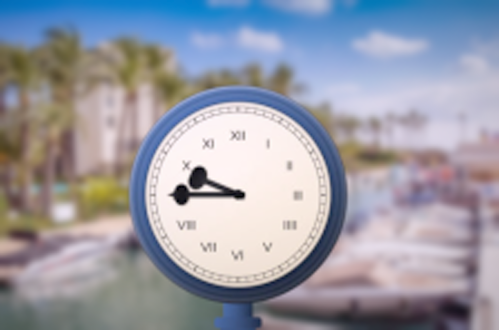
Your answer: **9:45**
